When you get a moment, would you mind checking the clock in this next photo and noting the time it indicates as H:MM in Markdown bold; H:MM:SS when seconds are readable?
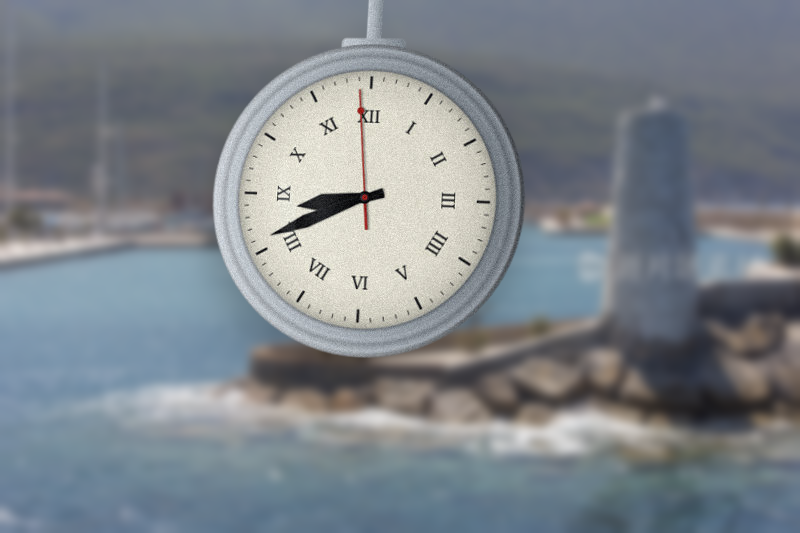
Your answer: **8:40:59**
